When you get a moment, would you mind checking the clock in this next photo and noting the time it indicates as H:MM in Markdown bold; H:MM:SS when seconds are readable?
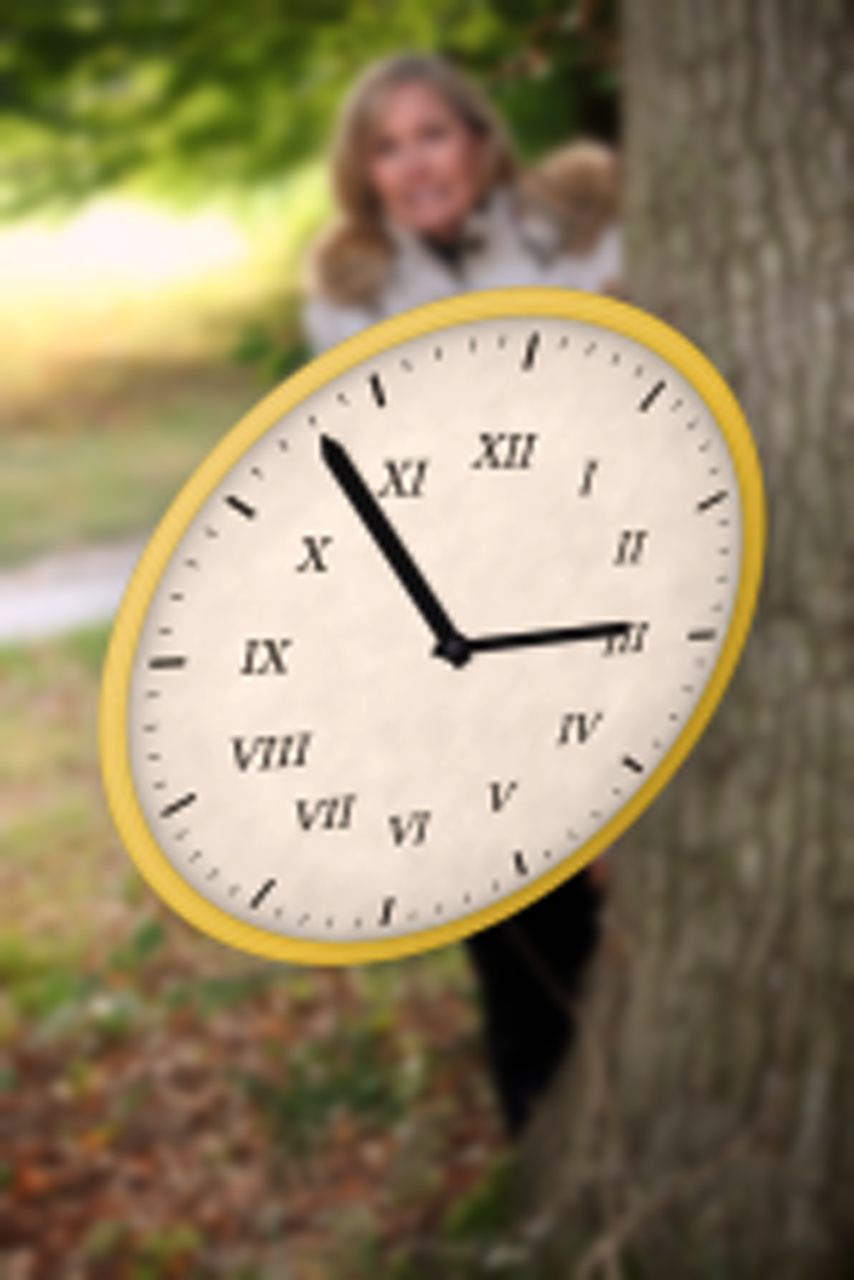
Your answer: **2:53**
